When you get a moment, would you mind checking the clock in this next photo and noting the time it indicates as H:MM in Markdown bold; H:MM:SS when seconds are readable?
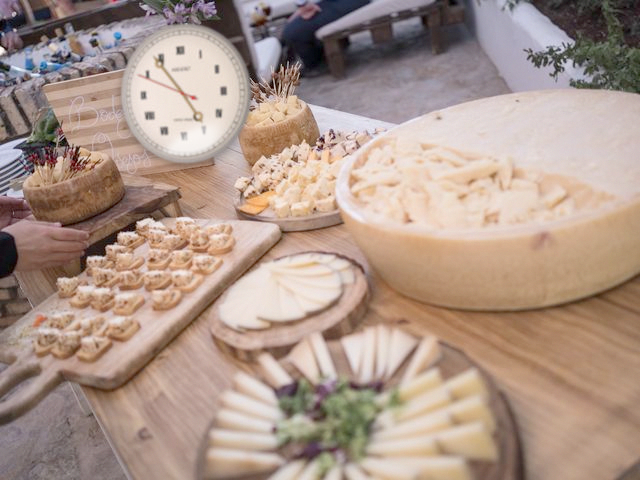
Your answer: **4:53:49**
